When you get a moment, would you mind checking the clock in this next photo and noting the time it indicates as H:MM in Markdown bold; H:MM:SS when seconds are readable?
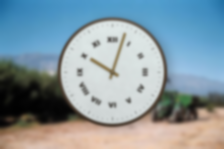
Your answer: **10:03**
